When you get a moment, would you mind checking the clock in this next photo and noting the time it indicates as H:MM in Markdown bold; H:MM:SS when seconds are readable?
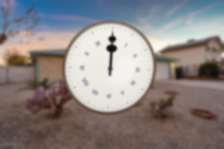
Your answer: **12:00**
